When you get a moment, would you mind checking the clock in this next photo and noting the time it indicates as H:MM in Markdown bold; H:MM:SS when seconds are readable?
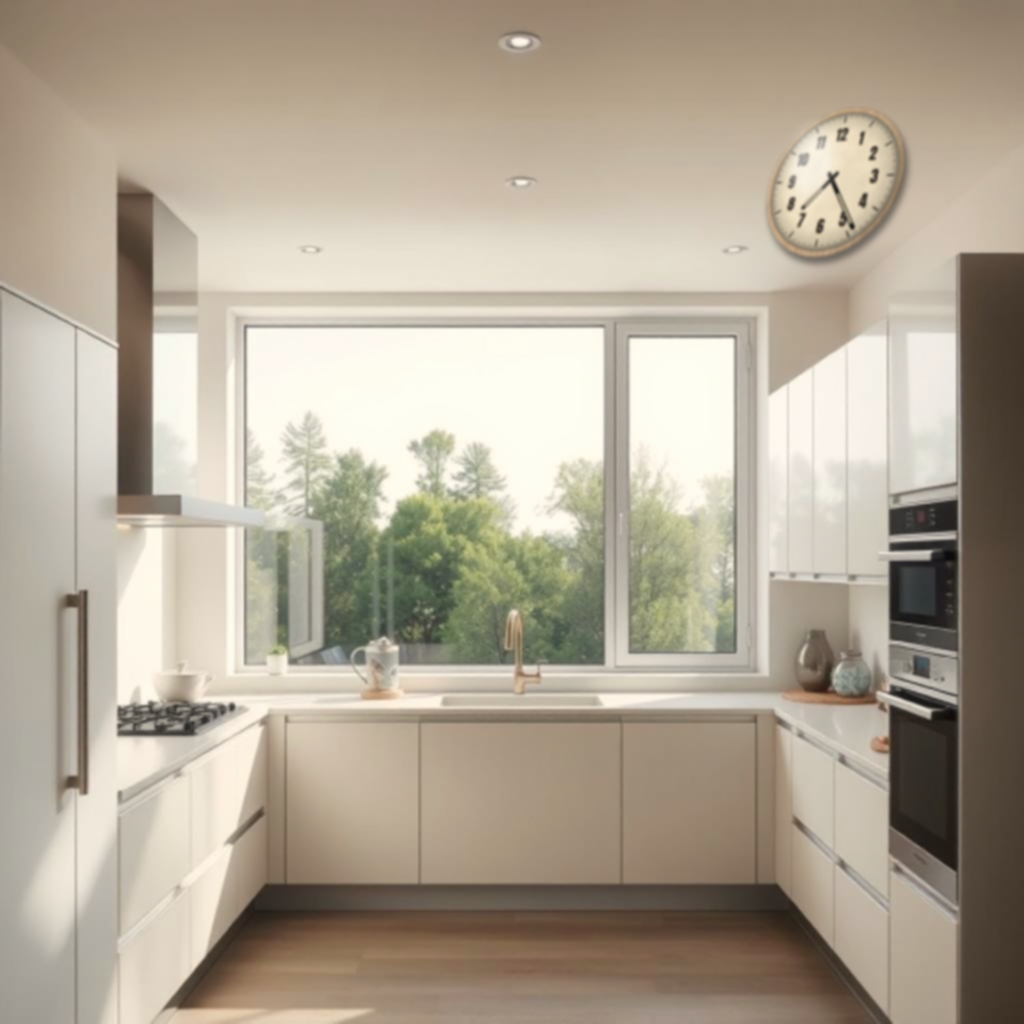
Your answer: **7:24**
